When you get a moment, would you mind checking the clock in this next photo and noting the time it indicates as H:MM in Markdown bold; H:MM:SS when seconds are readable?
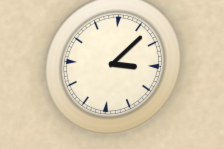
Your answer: **3:07**
